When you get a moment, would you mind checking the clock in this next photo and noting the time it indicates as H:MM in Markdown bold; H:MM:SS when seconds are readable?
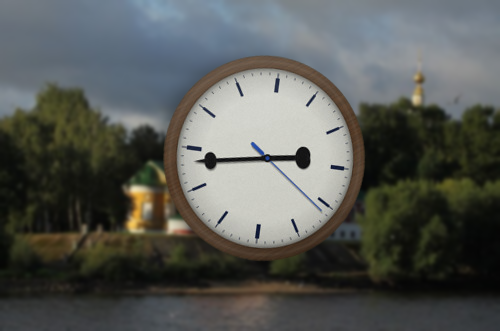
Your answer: **2:43:21**
